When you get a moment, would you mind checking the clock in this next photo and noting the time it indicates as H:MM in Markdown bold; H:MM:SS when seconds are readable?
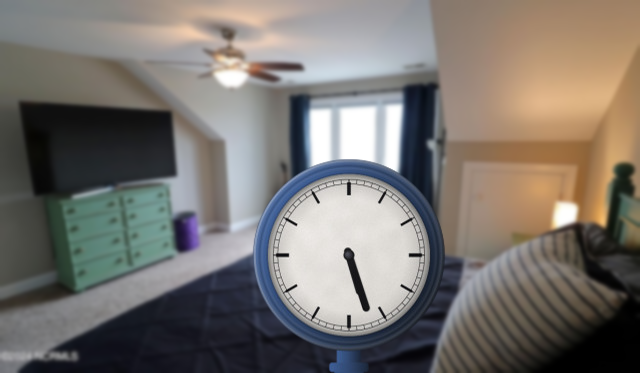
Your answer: **5:27**
